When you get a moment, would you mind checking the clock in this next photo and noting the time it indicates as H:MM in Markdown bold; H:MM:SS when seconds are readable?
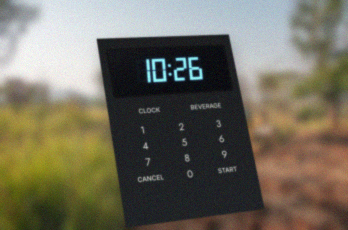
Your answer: **10:26**
